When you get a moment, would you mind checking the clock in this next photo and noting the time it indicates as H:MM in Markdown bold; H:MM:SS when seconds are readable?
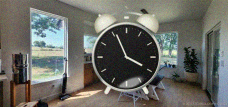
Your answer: **3:56**
